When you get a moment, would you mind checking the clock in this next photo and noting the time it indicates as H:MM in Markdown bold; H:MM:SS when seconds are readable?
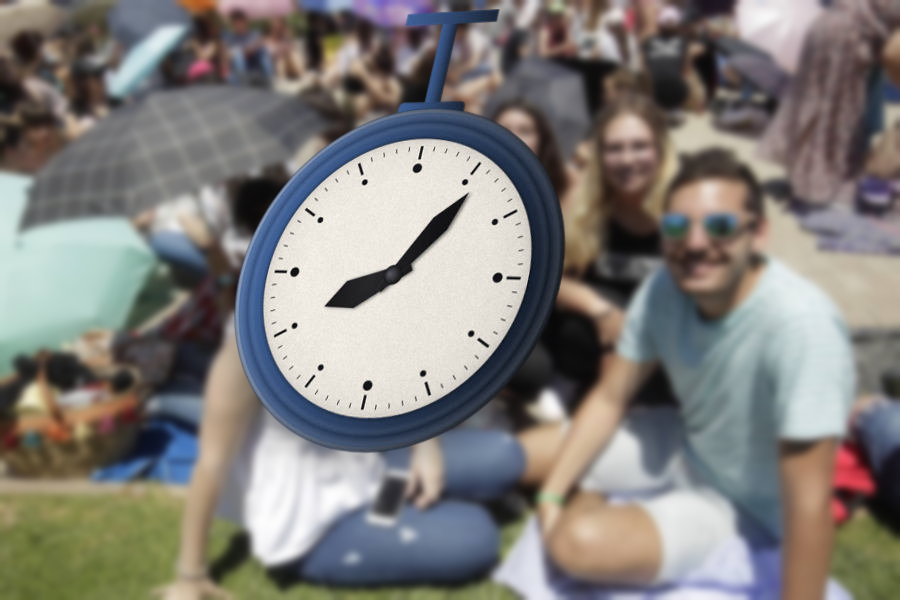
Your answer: **8:06**
